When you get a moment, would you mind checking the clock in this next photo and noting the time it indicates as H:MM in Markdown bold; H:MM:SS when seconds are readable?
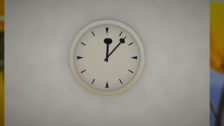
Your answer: **12:07**
